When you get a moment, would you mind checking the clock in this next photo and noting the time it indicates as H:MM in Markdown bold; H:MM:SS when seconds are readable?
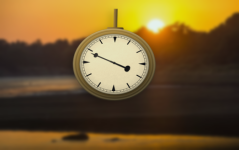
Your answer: **3:49**
